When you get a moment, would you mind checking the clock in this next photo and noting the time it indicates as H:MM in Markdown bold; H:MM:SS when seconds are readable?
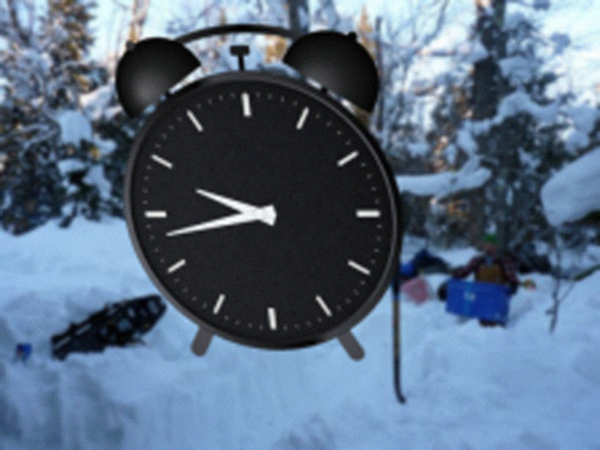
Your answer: **9:43**
